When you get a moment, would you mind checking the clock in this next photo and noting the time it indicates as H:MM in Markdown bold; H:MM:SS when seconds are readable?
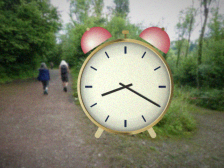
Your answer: **8:20**
